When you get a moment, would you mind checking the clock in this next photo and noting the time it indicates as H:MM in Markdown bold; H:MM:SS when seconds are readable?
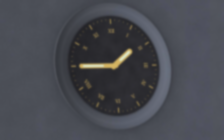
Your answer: **1:45**
